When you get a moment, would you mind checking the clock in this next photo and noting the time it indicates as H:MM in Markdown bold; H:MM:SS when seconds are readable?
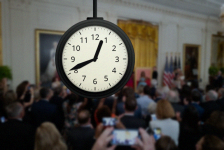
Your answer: **12:41**
